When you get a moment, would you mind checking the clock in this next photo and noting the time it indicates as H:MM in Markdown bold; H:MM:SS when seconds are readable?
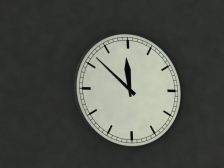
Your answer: **11:52**
